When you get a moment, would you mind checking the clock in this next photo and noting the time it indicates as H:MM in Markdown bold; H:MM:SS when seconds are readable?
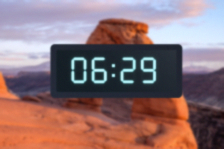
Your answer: **6:29**
